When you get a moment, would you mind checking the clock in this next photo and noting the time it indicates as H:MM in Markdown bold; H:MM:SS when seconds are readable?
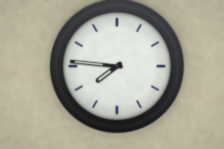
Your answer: **7:46**
